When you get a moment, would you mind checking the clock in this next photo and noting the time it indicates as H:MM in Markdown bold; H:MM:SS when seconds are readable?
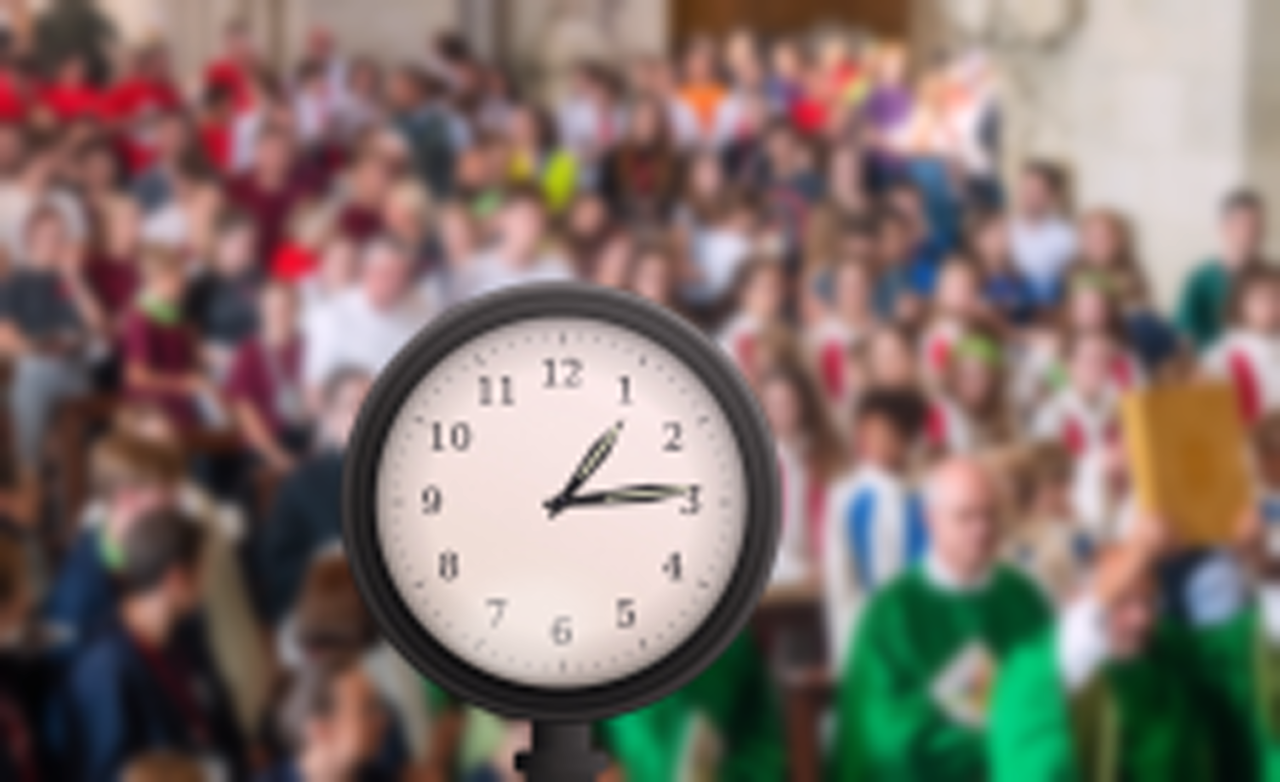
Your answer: **1:14**
